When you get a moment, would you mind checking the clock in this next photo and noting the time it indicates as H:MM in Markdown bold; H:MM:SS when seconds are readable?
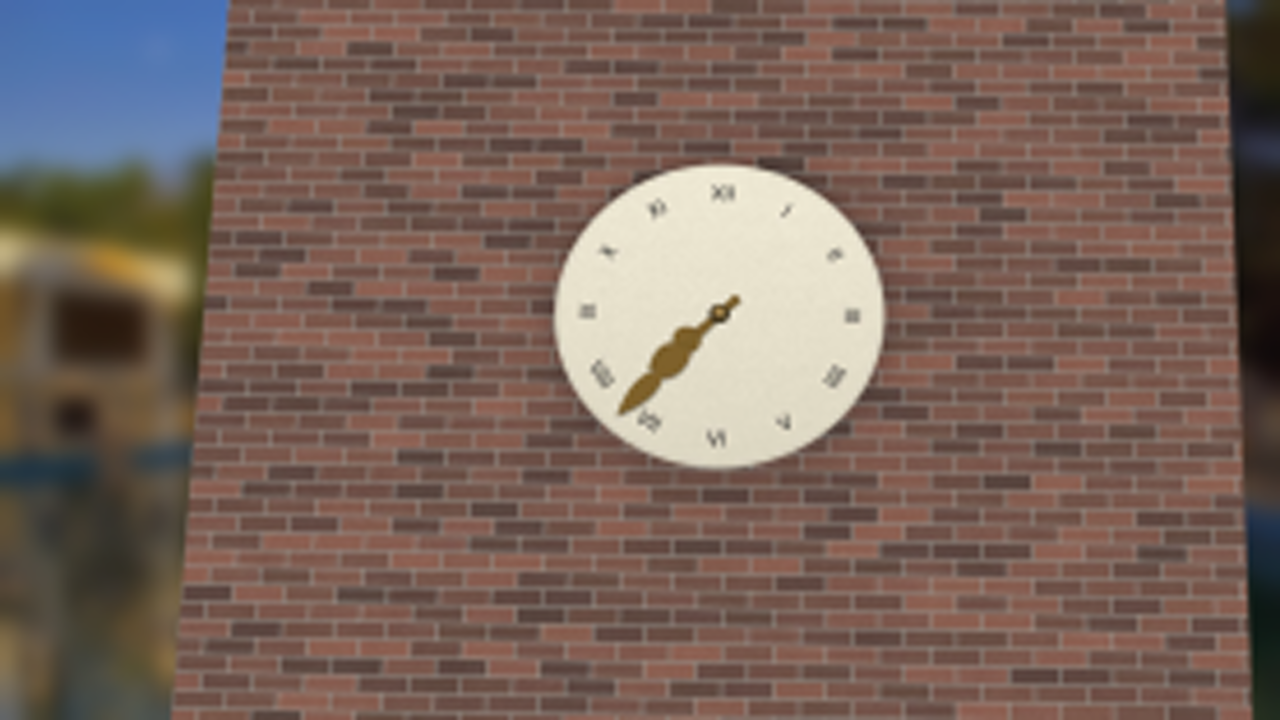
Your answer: **7:37**
